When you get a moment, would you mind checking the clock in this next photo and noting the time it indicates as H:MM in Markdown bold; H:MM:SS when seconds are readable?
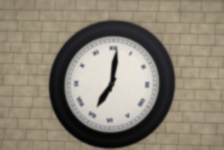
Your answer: **7:01**
